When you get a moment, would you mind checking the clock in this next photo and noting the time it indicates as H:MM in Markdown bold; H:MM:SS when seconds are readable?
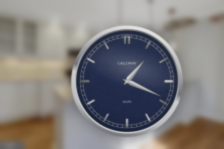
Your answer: **1:19**
